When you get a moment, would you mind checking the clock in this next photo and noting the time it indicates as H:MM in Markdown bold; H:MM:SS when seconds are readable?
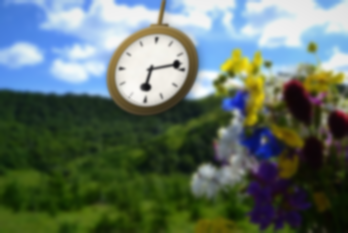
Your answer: **6:13**
